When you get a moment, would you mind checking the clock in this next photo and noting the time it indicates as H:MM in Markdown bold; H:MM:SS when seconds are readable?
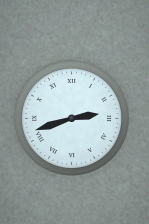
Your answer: **2:42**
